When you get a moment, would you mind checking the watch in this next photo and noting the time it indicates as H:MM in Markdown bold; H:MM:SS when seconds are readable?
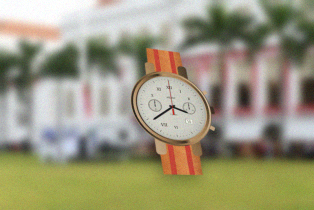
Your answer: **3:39**
